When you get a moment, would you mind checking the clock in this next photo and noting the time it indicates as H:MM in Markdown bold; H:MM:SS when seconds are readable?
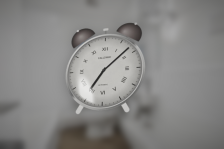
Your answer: **7:08**
